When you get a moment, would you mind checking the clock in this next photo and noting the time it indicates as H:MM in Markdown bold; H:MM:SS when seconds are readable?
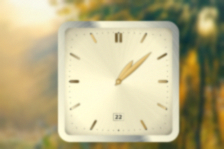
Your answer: **1:08**
